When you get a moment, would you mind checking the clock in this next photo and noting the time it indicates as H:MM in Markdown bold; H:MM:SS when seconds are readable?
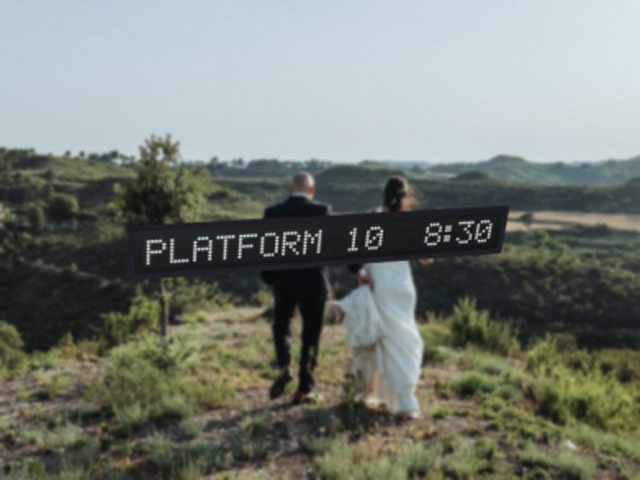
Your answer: **8:30**
